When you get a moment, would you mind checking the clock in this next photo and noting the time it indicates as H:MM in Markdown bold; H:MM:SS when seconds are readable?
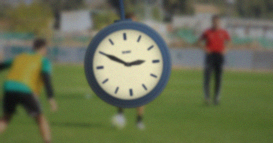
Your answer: **2:50**
